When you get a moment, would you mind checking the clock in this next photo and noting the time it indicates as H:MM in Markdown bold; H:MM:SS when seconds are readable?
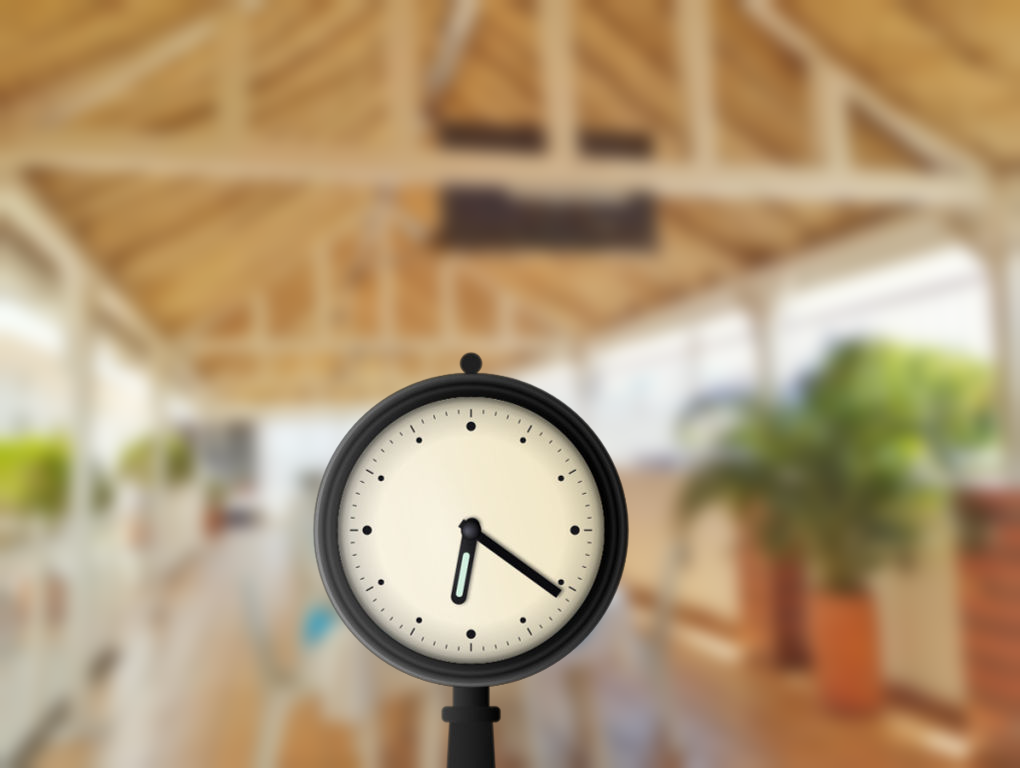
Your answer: **6:21**
